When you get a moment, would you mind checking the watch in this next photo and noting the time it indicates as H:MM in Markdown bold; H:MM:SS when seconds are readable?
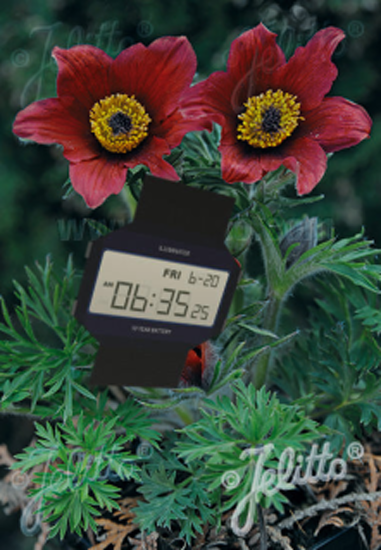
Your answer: **6:35:25**
